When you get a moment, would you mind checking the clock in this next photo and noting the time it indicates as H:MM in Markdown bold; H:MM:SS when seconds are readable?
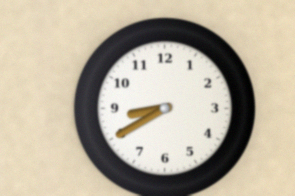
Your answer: **8:40**
